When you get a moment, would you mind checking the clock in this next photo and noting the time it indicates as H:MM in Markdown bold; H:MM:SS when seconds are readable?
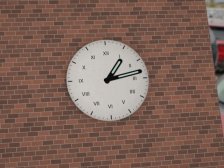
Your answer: **1:13**
